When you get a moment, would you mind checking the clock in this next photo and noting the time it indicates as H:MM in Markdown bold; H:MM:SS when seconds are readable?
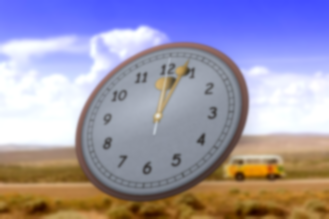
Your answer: **12:03:00**
